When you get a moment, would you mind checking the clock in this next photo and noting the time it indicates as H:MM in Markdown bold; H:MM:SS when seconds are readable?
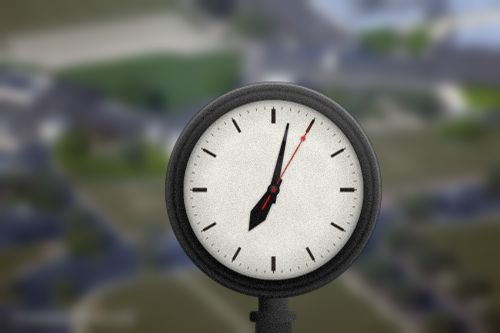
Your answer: **7:02:05**
